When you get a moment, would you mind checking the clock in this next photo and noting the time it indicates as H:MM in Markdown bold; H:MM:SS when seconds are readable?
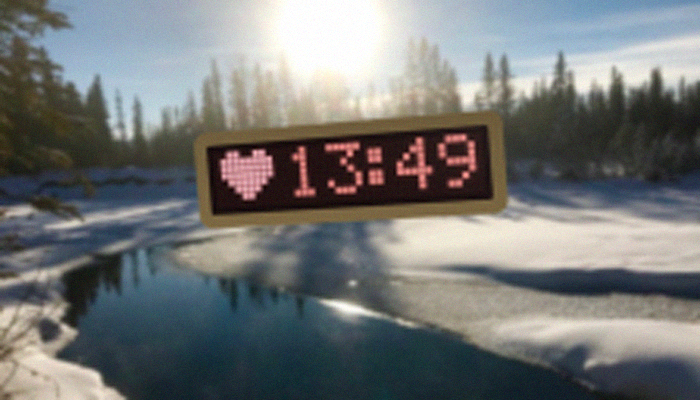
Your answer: **13:49**
